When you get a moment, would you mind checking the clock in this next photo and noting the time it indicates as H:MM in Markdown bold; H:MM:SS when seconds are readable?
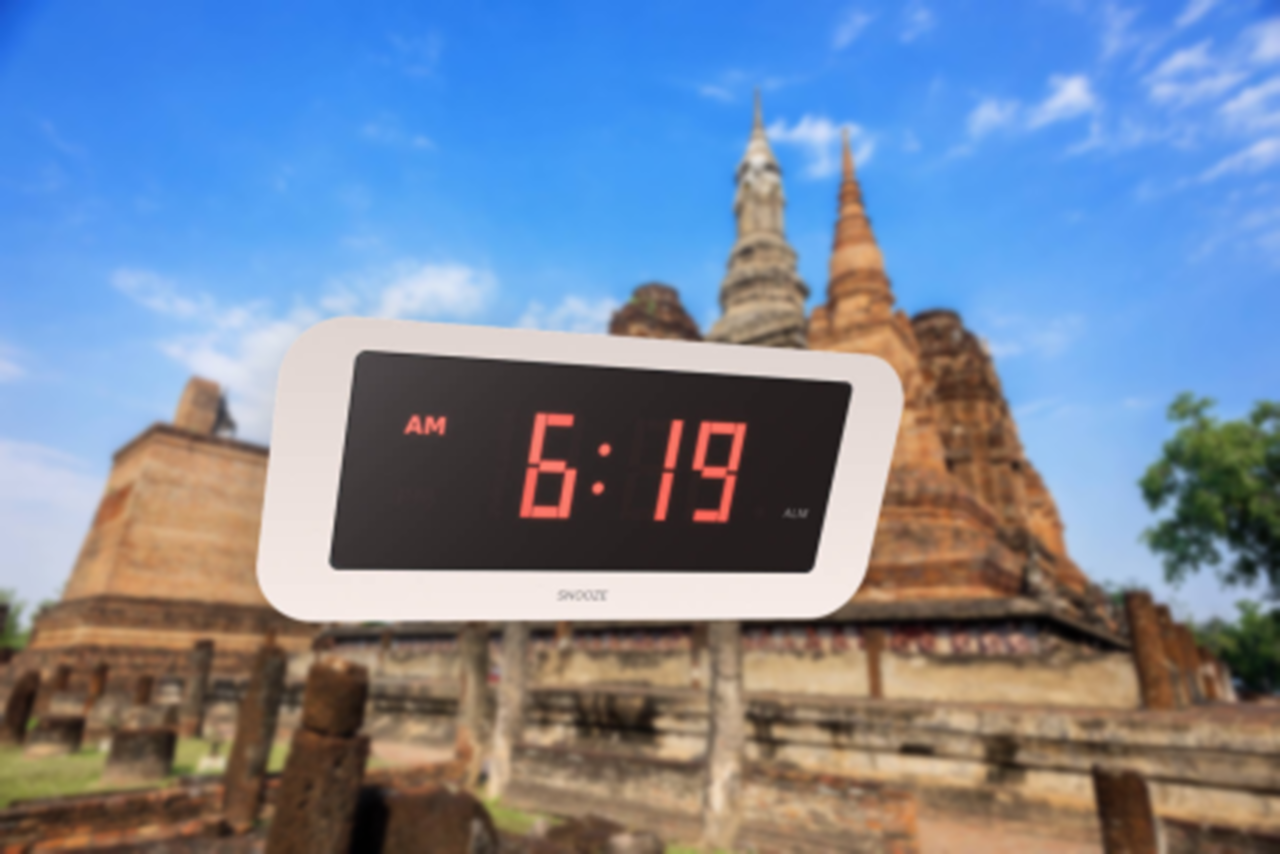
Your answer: **6:19**
